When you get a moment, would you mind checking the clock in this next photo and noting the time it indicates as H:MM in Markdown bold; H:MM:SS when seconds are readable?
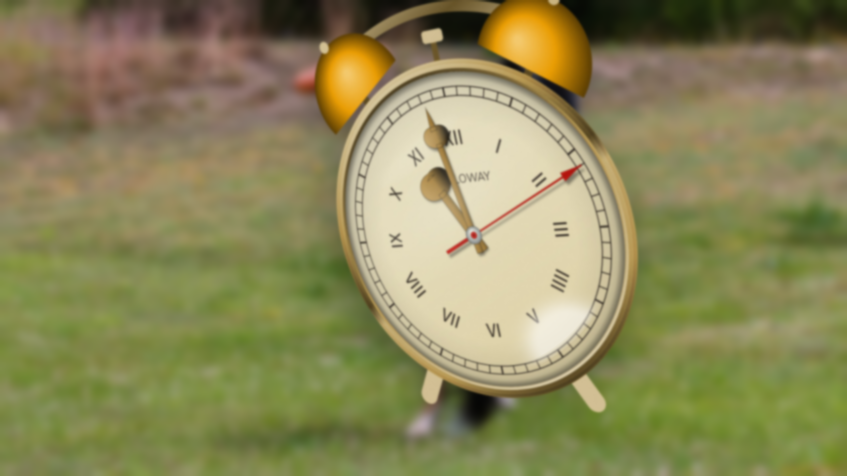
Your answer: **10:58:11**
